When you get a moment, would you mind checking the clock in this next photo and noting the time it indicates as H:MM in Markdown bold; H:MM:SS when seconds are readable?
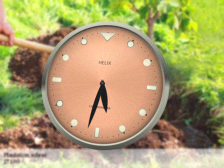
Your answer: **5:32**
